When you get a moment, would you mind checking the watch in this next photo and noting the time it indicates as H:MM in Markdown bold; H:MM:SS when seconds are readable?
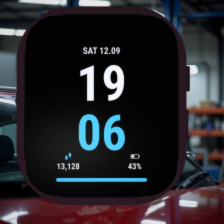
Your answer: **19:06**
